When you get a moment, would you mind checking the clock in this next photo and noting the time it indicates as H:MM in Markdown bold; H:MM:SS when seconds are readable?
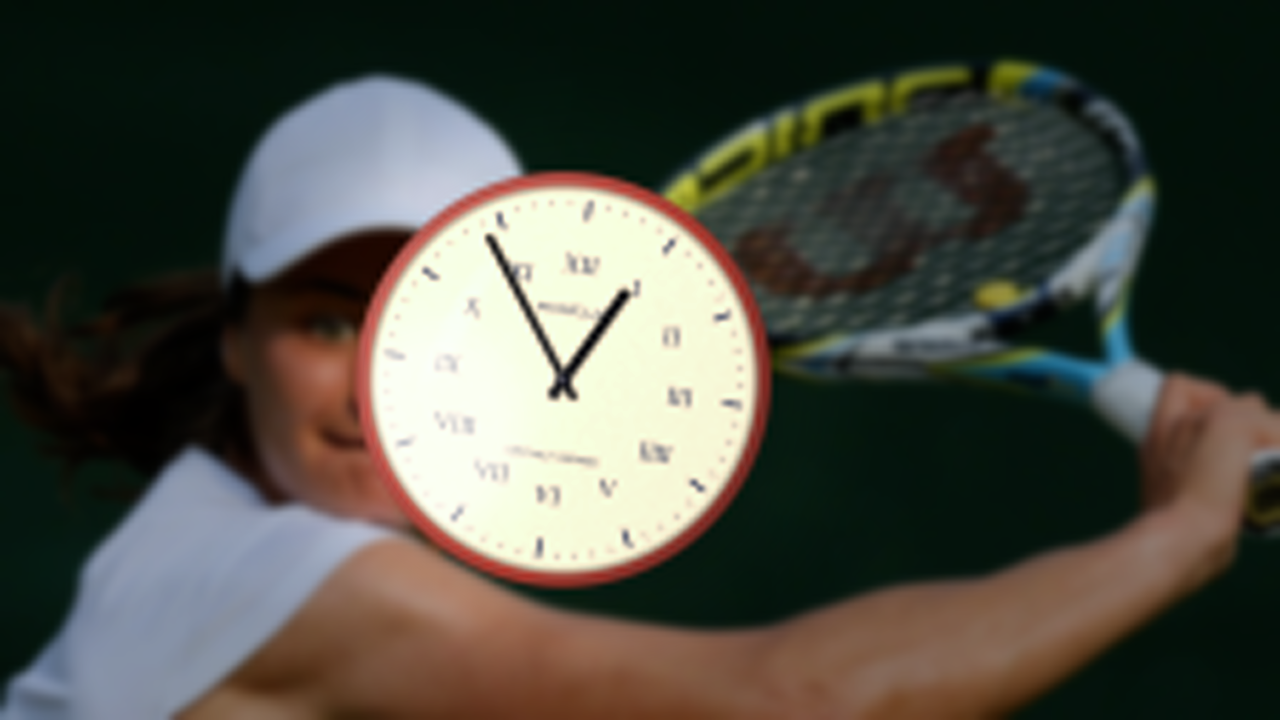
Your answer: **12:54**
